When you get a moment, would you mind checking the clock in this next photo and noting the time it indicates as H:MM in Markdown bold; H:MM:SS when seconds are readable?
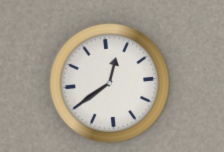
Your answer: **12:40**
